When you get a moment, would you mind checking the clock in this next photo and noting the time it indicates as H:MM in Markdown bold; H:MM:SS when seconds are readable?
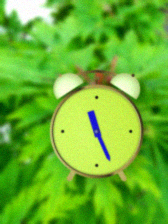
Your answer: **11:26**
